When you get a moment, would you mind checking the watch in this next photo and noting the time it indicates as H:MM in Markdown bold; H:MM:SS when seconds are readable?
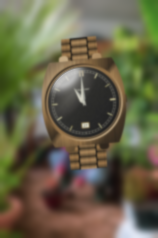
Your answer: **11:00**
